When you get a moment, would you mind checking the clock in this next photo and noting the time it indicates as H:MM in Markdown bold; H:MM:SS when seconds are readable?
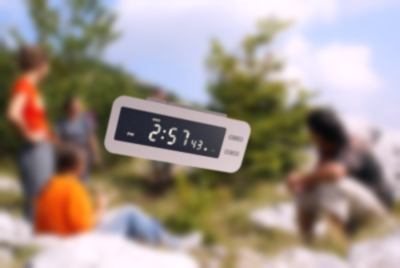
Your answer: **2:57**
